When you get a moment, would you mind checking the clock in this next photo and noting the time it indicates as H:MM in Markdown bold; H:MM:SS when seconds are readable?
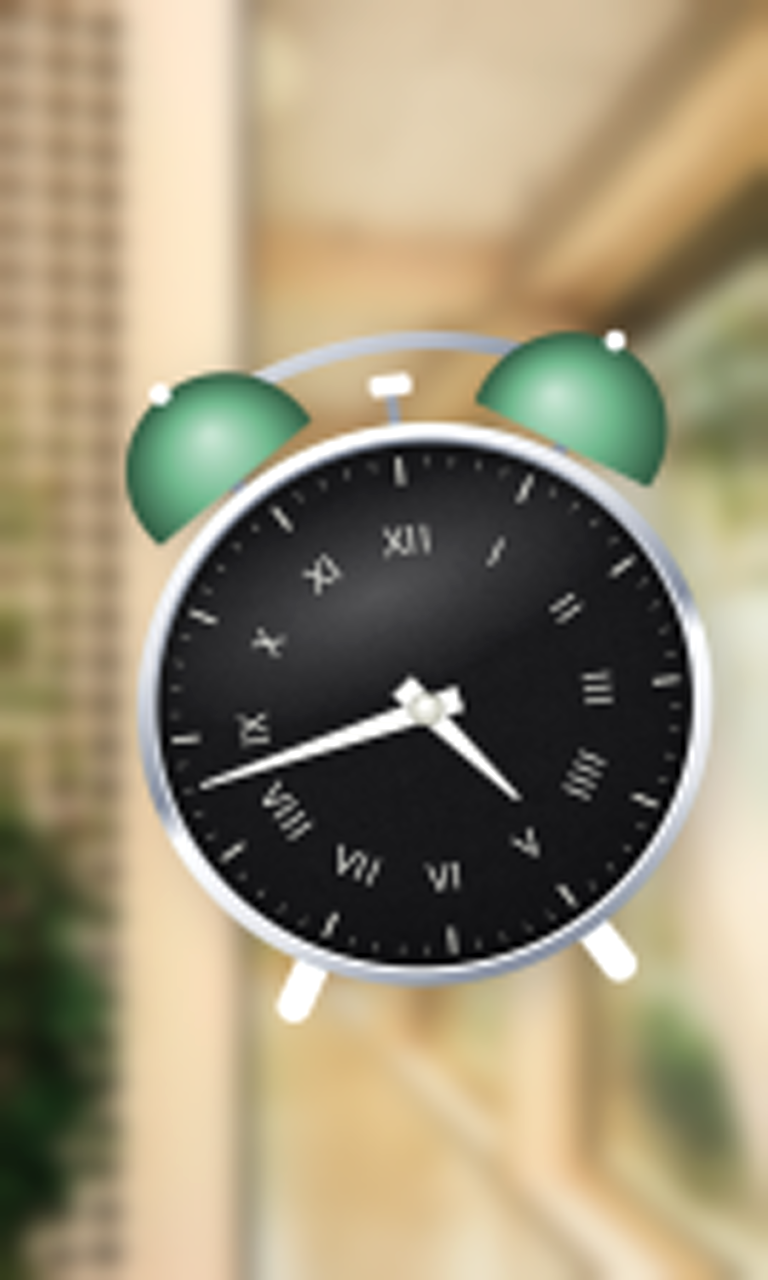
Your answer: **4:43**
